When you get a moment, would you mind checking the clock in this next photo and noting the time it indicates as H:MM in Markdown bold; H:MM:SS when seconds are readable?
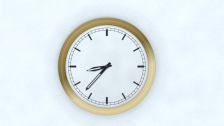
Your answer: **8:37**
